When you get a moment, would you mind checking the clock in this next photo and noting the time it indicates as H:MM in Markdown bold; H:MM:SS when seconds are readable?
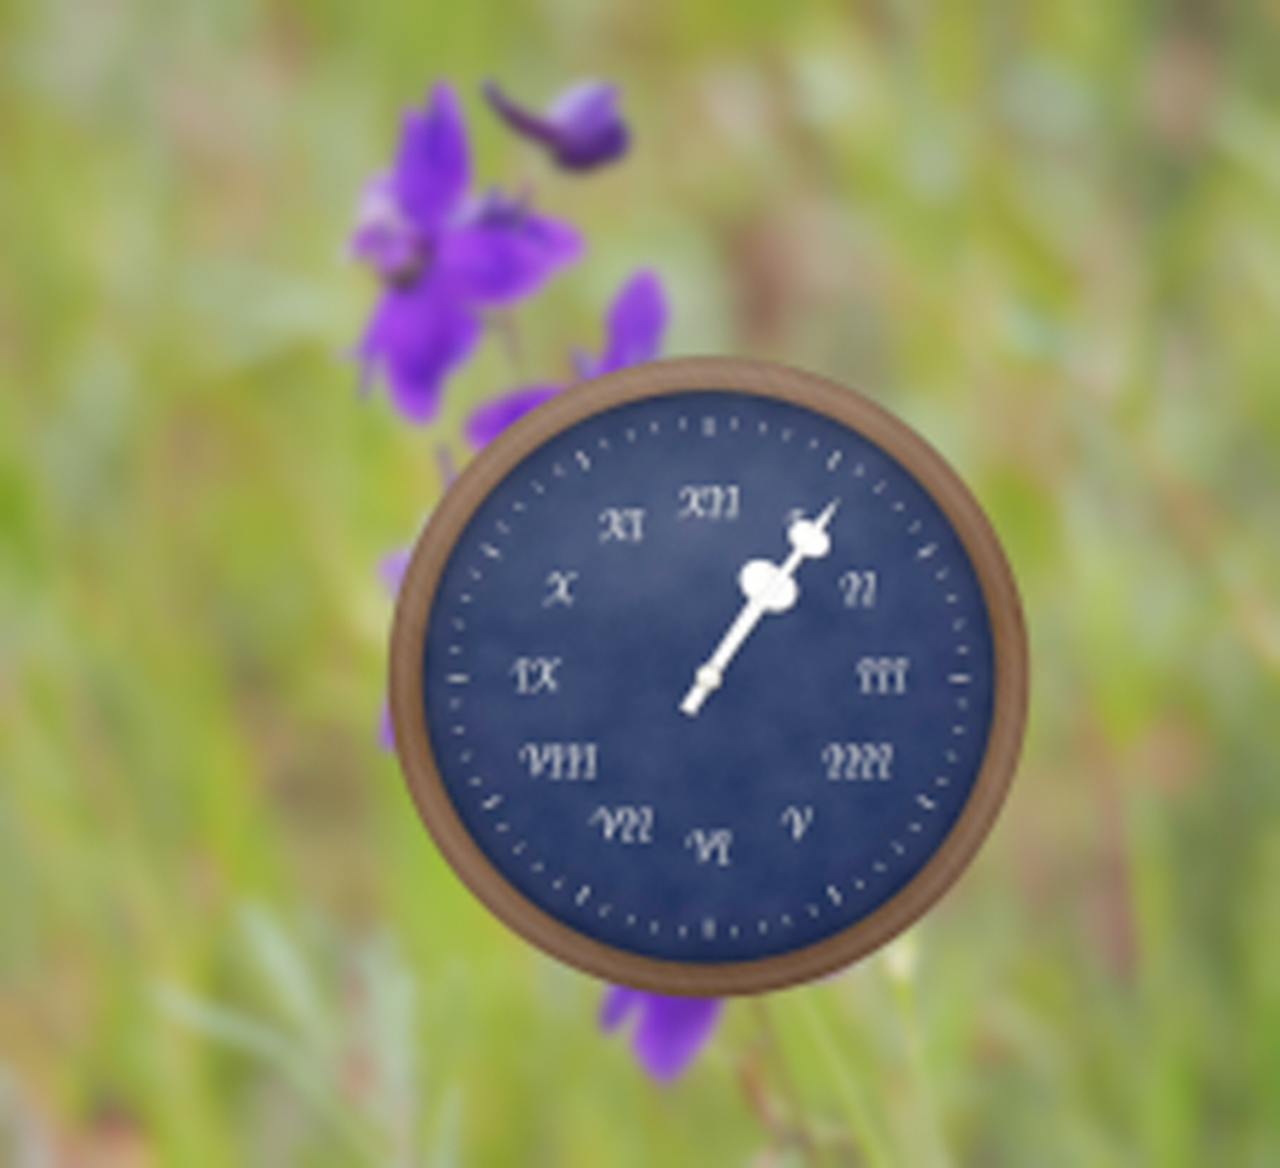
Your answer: **1:06**
